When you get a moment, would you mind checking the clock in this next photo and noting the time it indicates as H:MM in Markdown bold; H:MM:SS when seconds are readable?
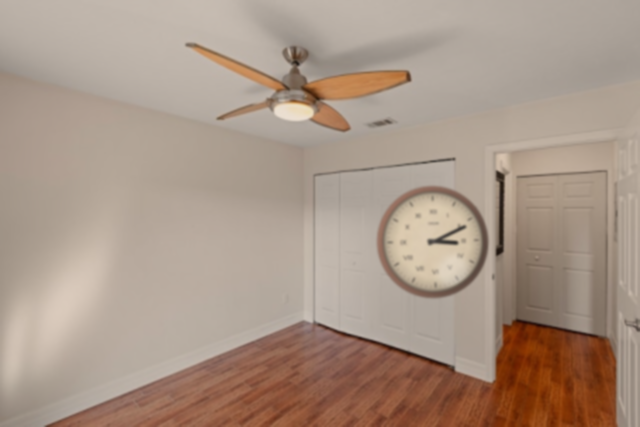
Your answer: **3:11**
